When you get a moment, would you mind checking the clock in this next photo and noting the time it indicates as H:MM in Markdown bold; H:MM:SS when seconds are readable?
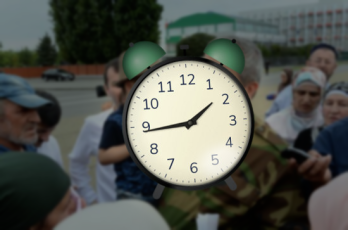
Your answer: **1:44**
